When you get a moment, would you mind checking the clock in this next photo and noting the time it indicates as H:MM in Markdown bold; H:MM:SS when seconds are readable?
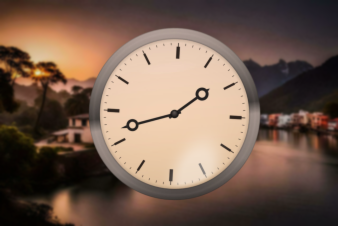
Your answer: **1:42**
